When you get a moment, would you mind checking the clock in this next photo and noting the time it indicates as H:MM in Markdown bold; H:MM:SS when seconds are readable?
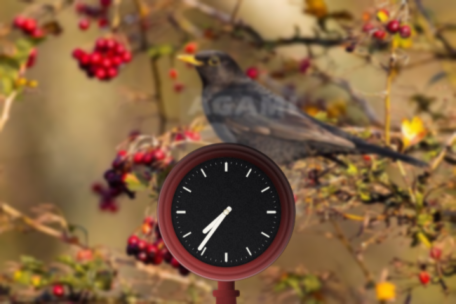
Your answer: **7:36**
